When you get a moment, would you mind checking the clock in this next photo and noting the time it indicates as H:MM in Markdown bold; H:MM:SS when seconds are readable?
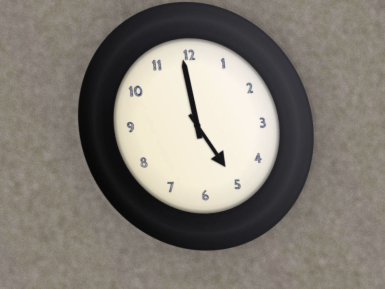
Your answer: **4:59**
